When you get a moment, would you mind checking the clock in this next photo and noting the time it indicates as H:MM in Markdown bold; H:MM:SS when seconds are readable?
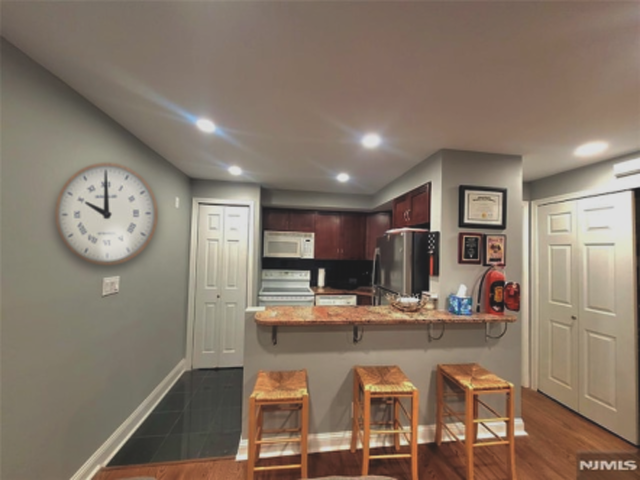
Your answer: **10:00**
